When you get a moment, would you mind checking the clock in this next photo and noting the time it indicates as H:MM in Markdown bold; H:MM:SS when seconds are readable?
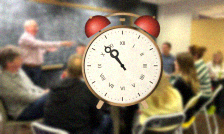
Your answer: **10:53**
